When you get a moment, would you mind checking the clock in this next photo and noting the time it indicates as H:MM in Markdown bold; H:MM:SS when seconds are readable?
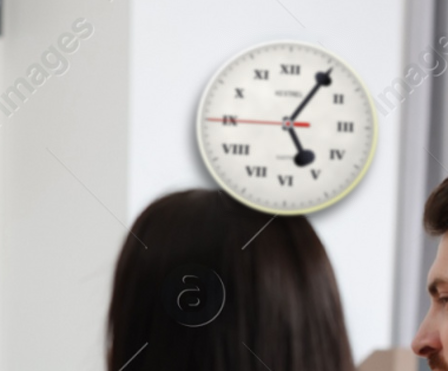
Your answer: **5:05:45**
